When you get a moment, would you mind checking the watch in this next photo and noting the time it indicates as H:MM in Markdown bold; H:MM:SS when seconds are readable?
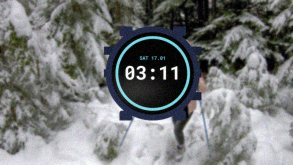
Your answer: **3:11**
